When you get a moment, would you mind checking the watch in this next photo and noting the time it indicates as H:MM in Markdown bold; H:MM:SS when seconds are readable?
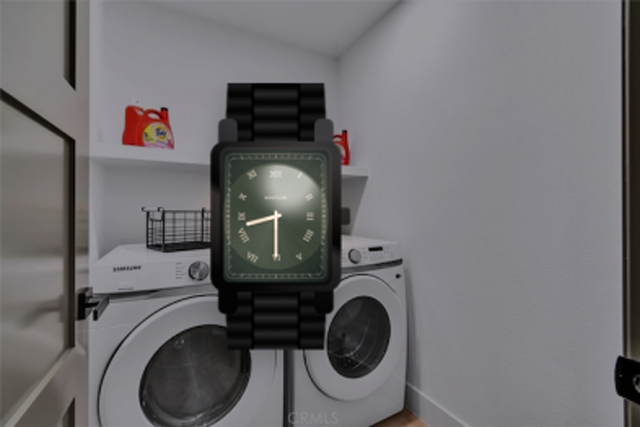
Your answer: **8:30**
